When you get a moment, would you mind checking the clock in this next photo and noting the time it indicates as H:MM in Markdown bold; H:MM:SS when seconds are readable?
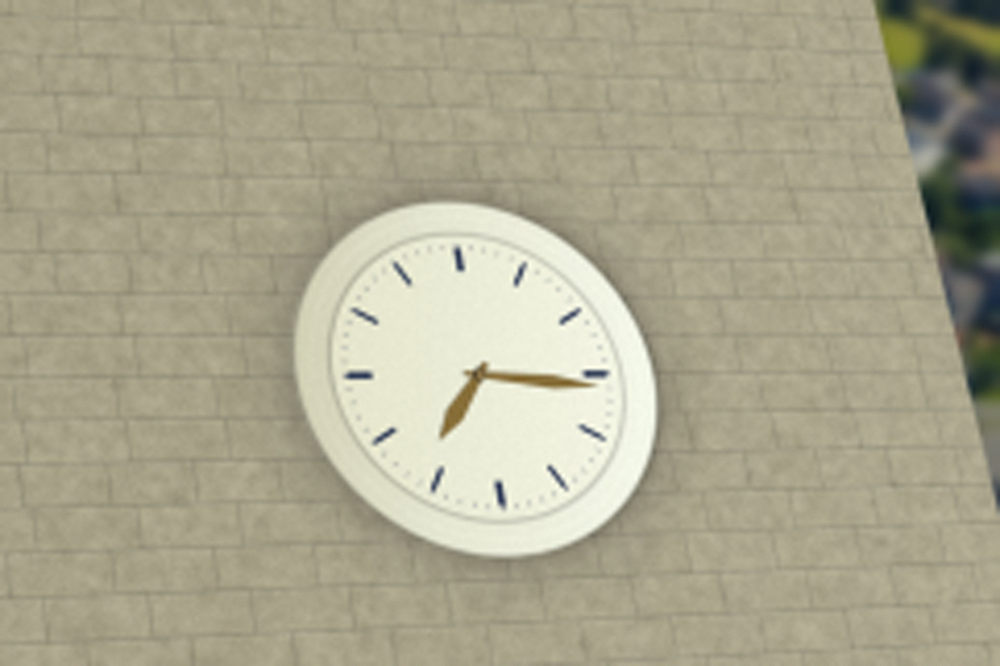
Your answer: **7:16**
